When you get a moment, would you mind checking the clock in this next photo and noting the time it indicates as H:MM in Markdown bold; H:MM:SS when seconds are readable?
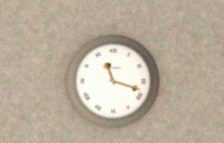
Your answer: **11:18**
